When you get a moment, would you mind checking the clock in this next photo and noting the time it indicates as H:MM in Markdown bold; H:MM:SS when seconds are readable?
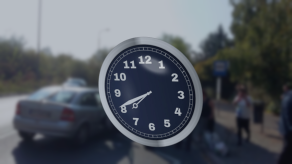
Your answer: **7:41**
